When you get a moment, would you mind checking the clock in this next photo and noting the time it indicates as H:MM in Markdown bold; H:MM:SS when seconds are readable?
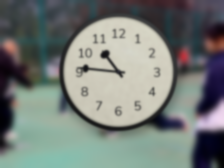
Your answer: **10:46**
